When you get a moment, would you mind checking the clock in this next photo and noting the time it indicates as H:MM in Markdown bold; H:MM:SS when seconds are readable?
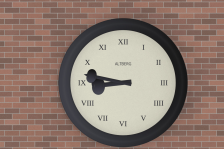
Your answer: **8:47**
